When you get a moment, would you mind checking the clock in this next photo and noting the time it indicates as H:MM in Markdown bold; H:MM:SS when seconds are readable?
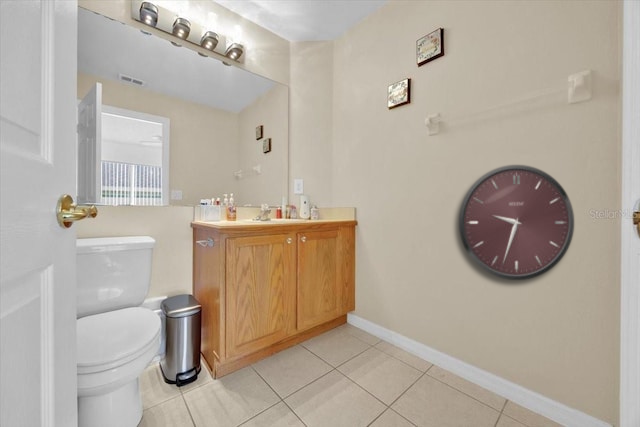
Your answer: **9:33**
